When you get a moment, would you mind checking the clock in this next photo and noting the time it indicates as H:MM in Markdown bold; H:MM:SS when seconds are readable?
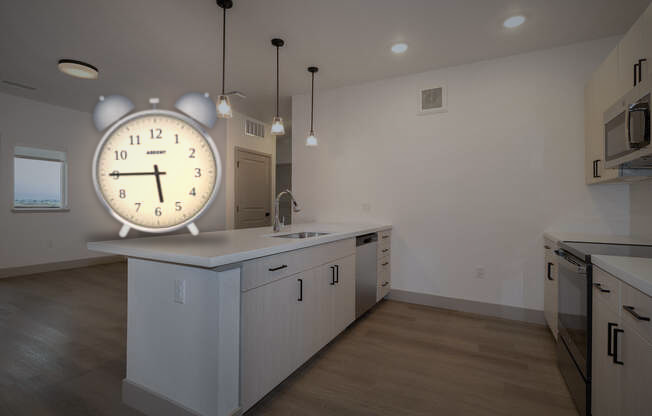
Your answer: **5:45**
